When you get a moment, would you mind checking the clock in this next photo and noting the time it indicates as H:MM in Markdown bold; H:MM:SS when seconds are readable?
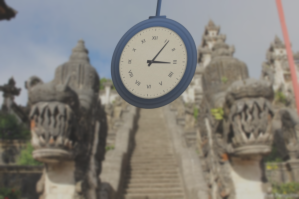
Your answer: **3:06**
